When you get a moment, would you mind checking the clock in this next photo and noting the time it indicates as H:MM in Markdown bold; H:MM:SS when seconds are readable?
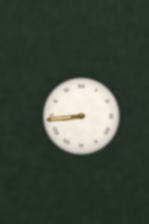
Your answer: **8:44**
